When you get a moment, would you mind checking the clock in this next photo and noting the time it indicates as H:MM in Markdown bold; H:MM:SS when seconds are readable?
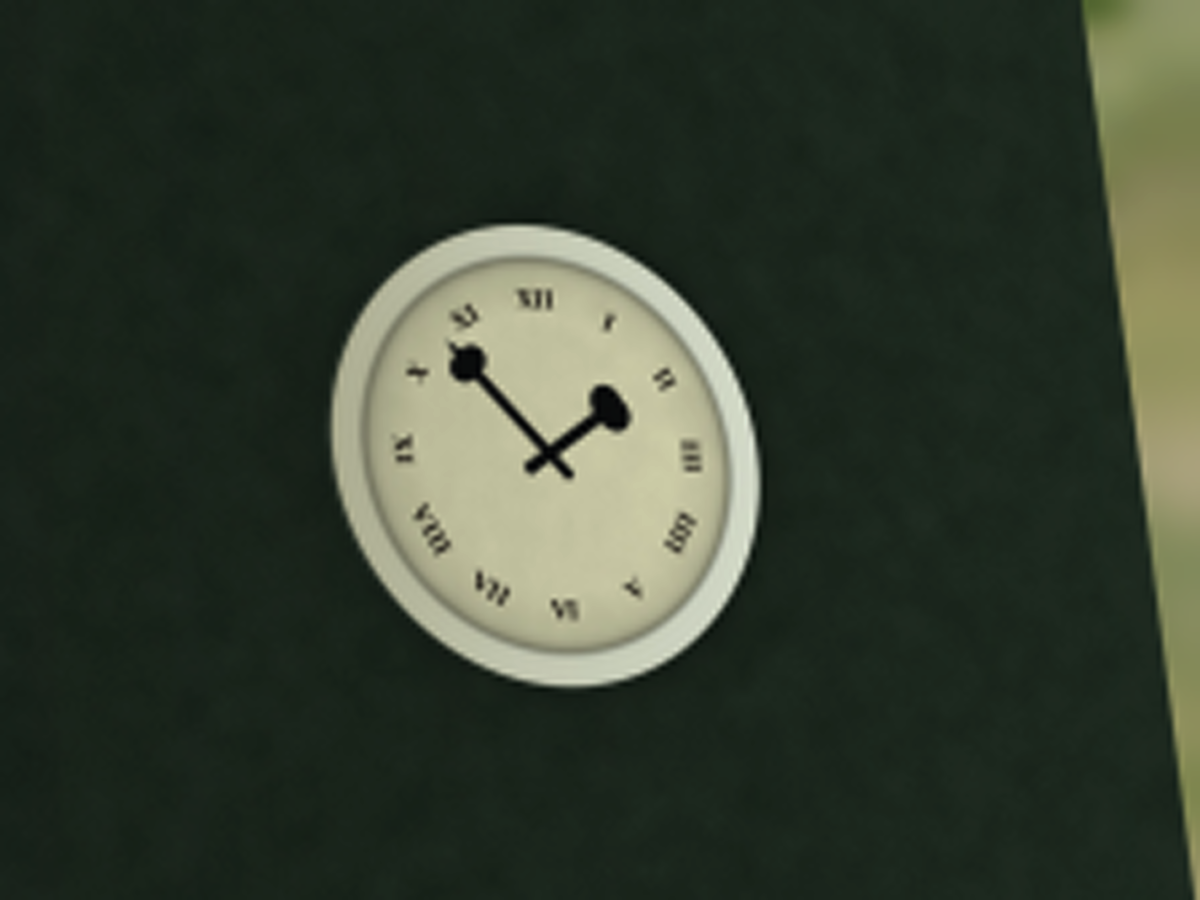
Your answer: **1:53**
